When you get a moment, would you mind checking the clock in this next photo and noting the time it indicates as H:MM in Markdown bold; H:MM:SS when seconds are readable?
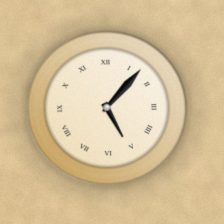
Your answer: **5:07**
